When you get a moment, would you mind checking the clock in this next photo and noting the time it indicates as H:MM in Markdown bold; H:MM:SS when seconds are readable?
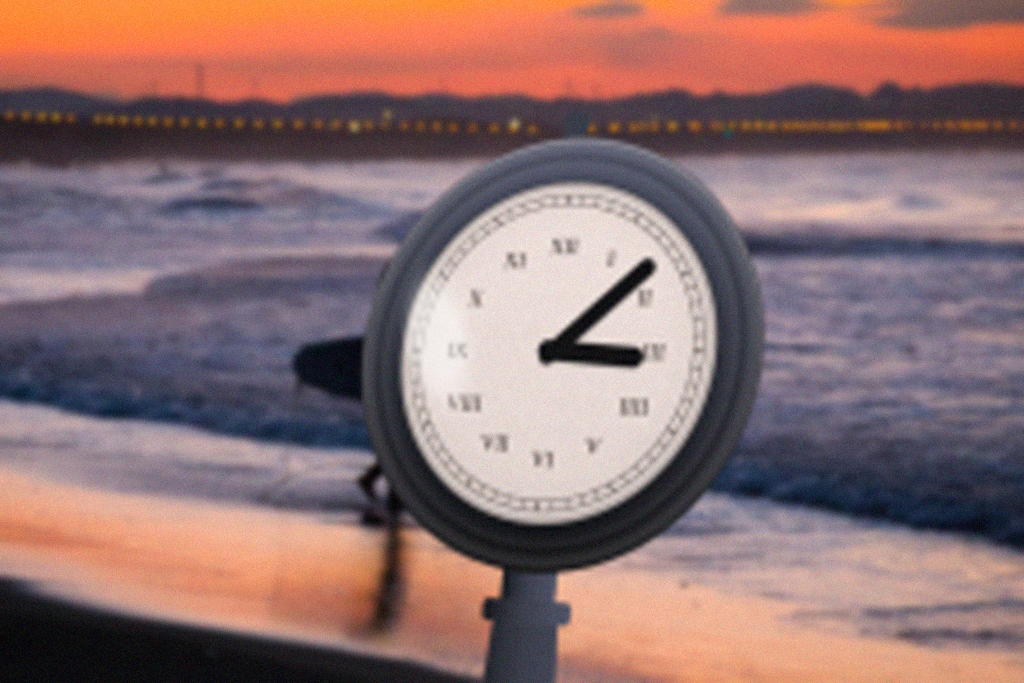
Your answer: **3:08**
